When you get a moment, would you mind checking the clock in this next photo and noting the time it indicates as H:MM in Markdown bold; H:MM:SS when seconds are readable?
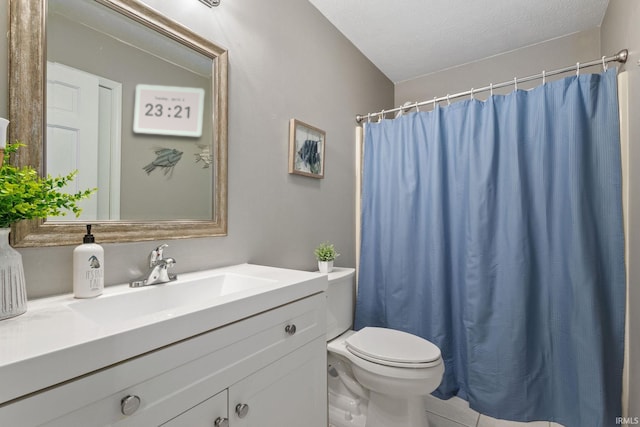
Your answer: **23:21**
